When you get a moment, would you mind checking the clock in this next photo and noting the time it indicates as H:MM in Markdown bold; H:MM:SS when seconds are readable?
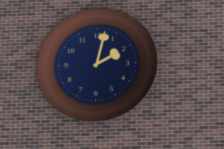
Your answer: **2:02**
